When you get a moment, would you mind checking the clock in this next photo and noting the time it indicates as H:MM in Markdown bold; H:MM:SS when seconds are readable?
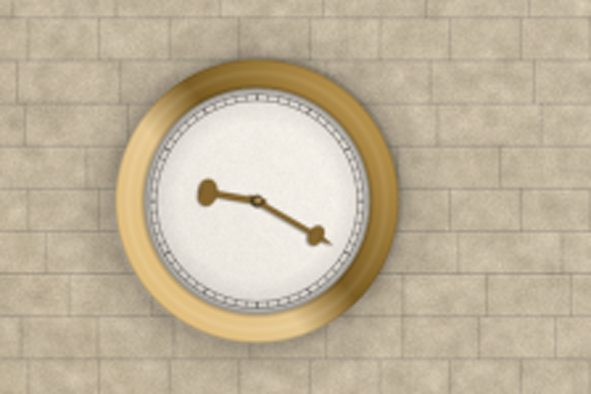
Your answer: **9:20**
